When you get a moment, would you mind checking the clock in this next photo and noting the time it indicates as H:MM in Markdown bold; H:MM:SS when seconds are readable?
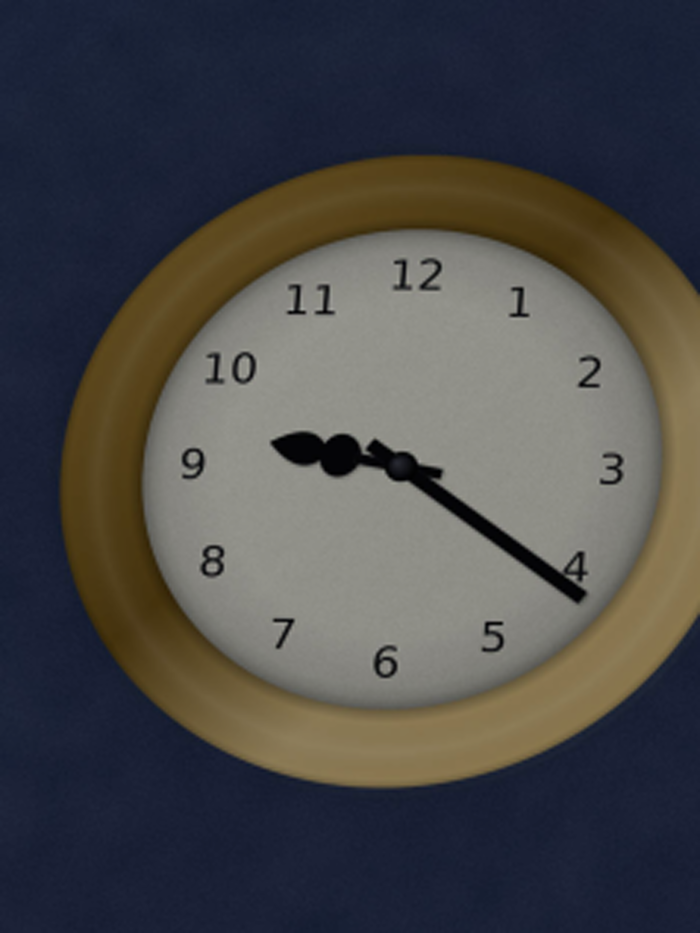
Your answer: **9:21**
